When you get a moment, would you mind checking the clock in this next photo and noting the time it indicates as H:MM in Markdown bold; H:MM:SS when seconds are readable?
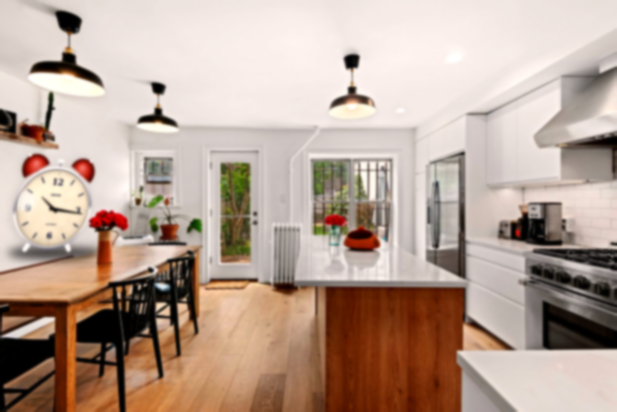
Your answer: **10:16**
